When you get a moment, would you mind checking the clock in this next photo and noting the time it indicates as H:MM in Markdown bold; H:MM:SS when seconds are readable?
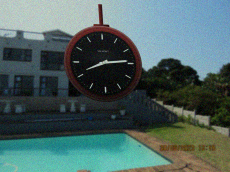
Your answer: **8:14**
